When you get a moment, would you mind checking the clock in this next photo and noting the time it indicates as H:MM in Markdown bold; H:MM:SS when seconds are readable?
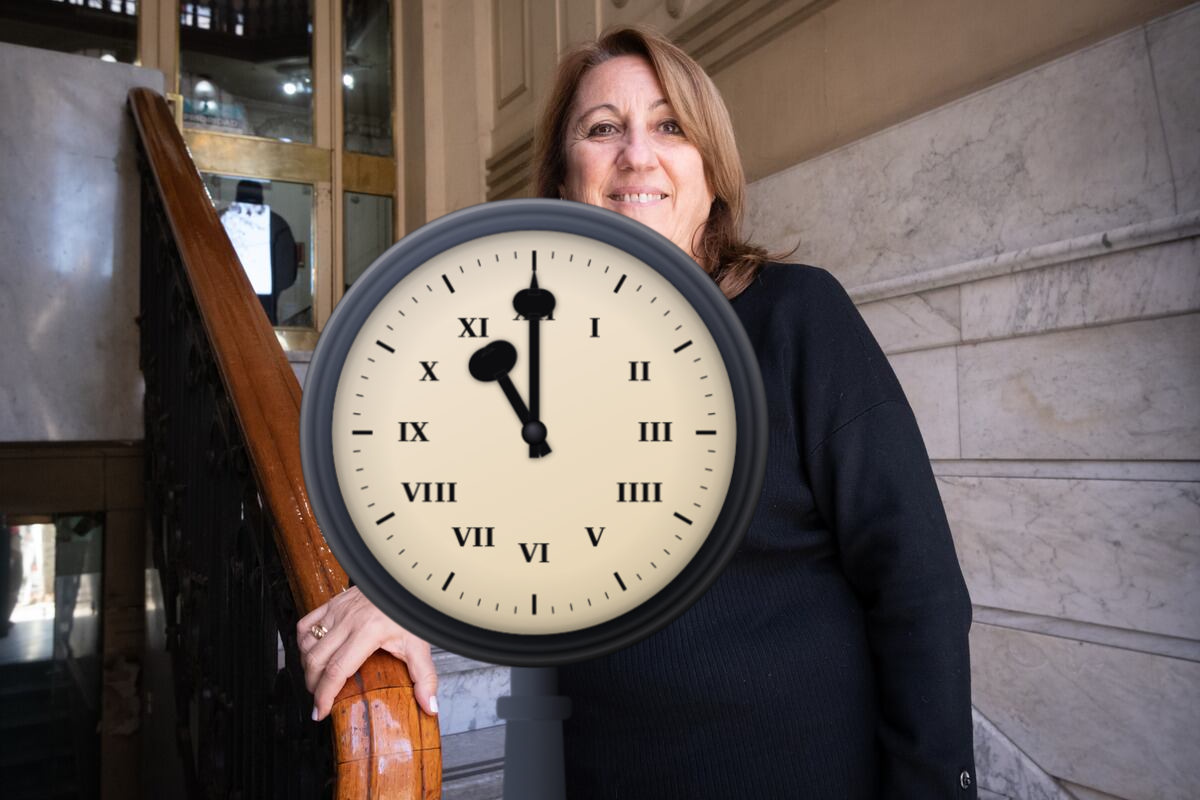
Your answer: **11:00**
